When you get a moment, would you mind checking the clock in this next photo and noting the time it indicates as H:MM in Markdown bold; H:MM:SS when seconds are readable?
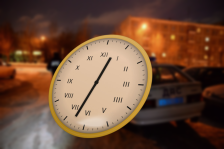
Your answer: **12:33**
